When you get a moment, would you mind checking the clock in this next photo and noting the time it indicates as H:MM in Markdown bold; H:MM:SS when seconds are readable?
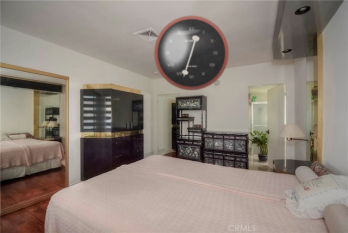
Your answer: **12:33**
